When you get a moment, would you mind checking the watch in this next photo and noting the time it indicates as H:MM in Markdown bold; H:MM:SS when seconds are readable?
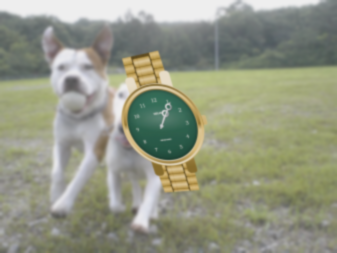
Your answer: **1:06**
